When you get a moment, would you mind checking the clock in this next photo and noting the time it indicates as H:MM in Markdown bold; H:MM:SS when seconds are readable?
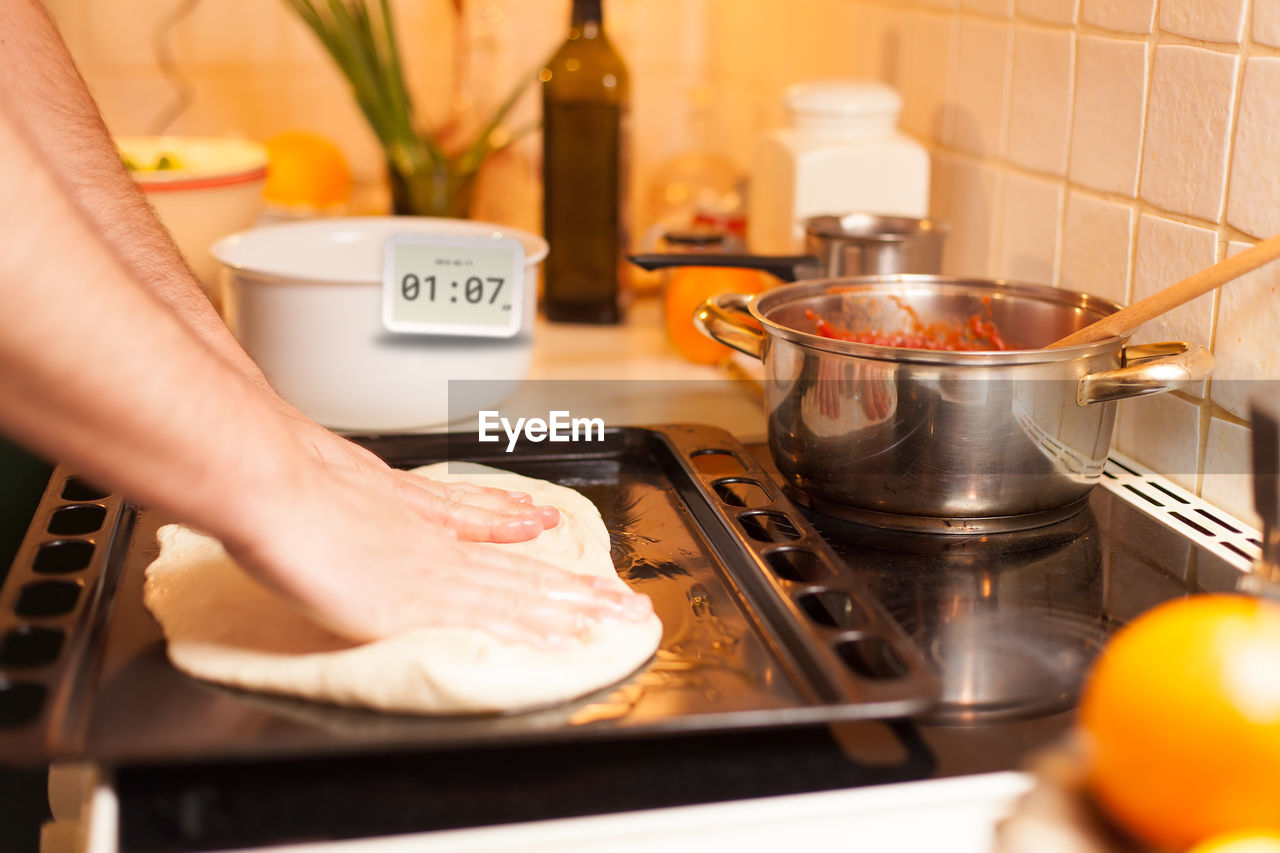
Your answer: **1:07**
